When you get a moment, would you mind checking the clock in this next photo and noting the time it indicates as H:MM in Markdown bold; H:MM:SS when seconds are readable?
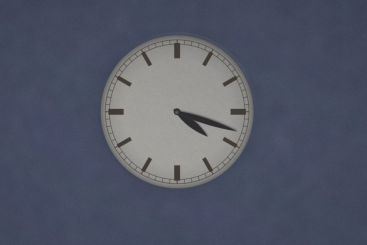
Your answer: **4:18**
